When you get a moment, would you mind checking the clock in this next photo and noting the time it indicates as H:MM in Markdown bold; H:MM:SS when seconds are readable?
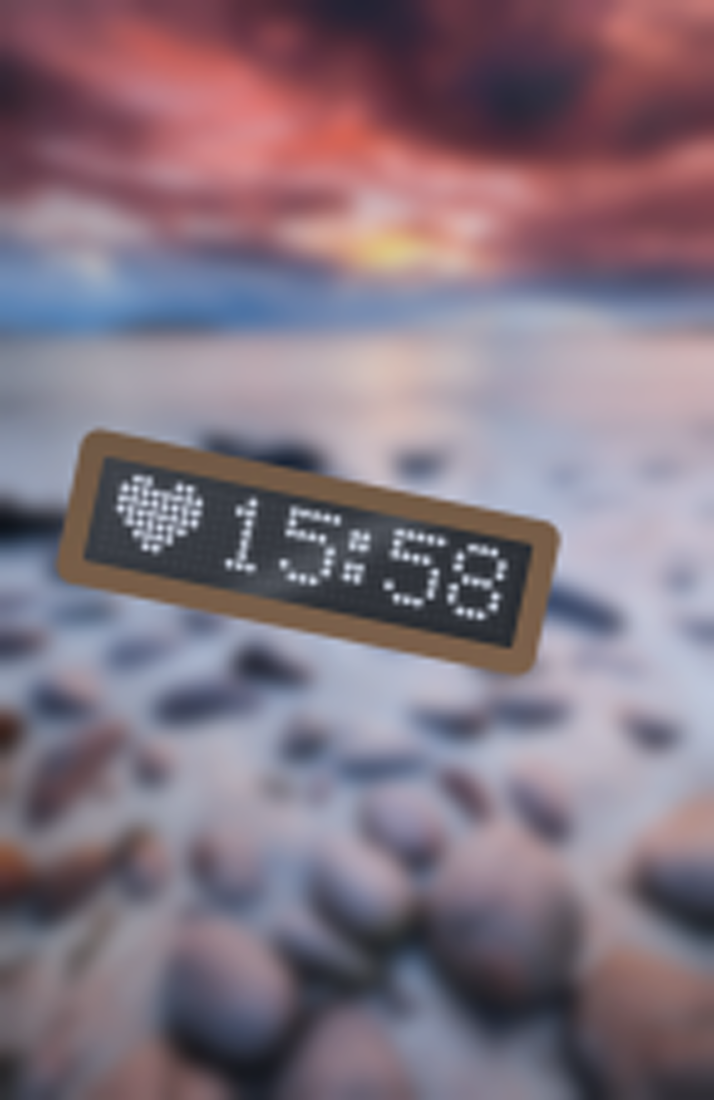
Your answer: **15:58**
